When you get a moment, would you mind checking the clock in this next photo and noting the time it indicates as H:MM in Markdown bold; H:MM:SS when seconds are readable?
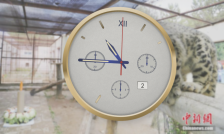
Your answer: **10:45**
